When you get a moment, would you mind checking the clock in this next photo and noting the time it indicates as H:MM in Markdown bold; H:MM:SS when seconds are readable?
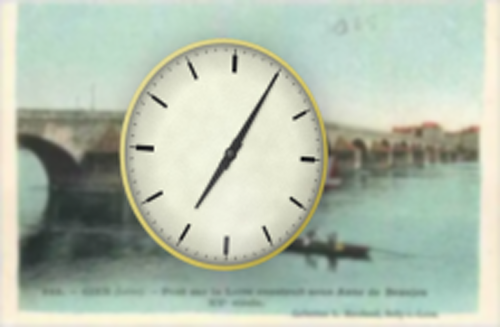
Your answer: **7:05**
